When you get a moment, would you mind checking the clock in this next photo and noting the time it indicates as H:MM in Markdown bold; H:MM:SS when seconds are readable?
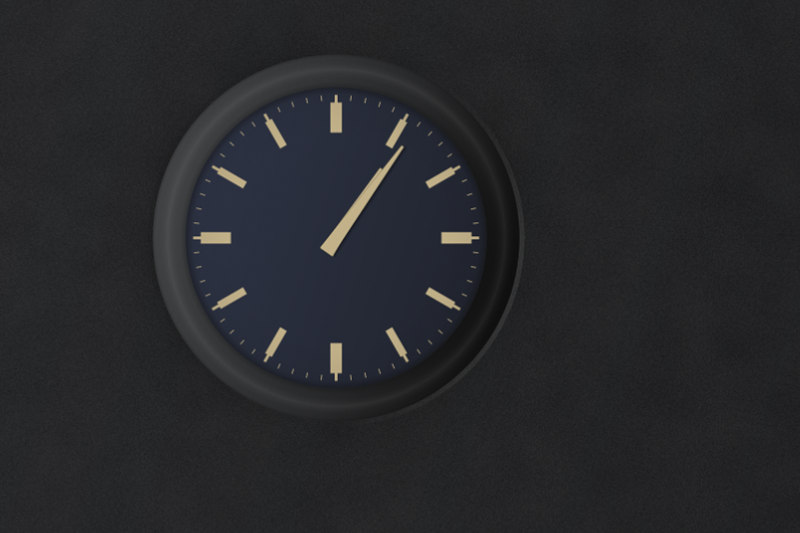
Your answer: **1:06**
